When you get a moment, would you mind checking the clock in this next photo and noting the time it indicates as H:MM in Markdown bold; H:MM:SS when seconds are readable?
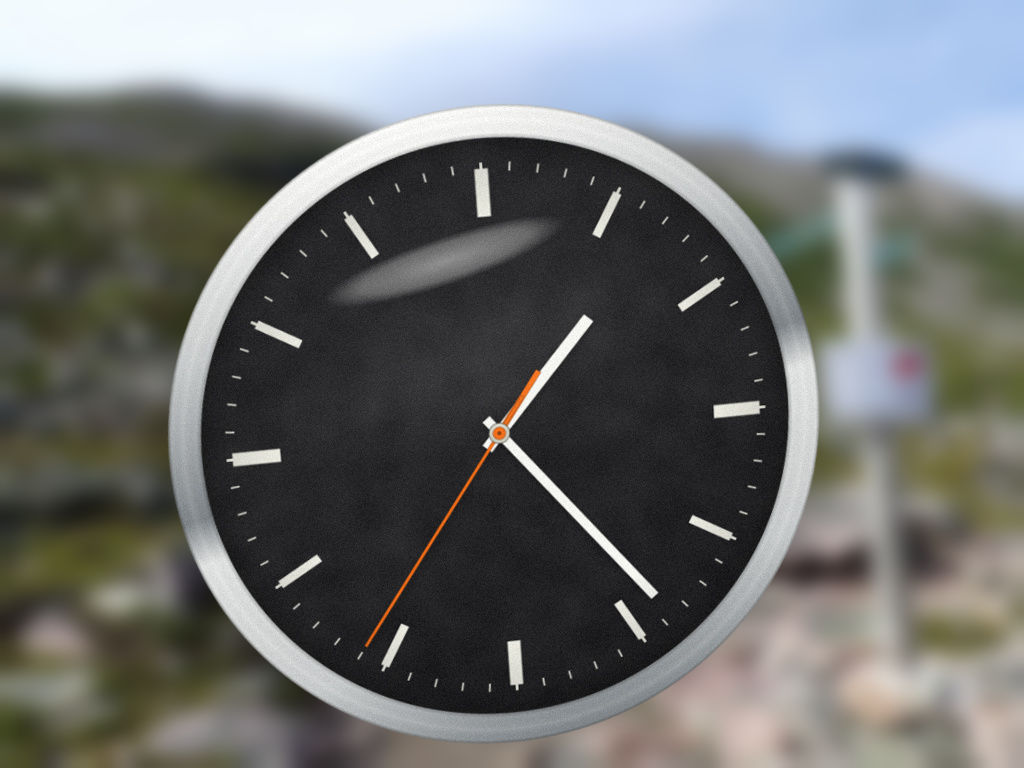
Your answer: **1:23:36**
